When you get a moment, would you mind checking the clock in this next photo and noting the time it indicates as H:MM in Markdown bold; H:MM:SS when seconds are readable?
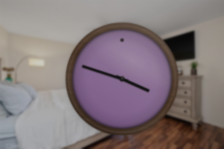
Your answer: **3:48**
